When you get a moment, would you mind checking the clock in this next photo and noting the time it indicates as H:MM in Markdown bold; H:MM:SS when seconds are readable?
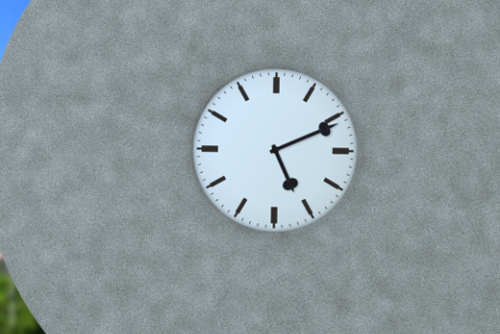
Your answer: **5:11**
